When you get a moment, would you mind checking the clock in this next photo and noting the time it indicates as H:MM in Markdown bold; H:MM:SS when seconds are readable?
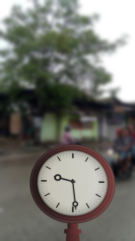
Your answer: **9:29**
